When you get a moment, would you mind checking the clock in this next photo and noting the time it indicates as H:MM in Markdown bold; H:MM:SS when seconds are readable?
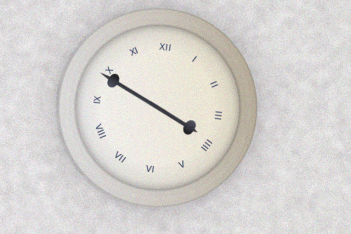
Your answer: **3:49**
